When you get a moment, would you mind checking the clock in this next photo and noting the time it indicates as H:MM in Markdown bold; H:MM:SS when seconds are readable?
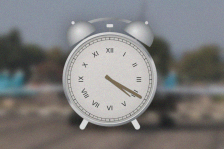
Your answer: **4:20**
